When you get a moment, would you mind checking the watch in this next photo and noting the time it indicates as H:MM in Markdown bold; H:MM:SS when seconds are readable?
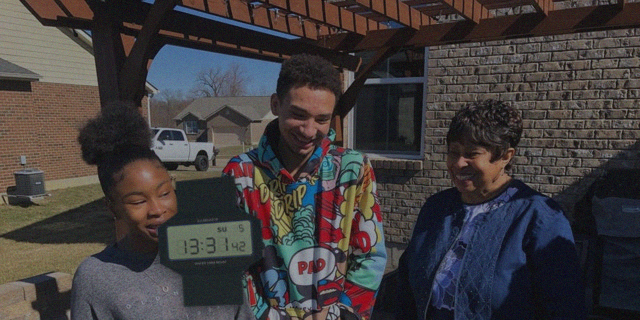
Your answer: **13:31:42**
